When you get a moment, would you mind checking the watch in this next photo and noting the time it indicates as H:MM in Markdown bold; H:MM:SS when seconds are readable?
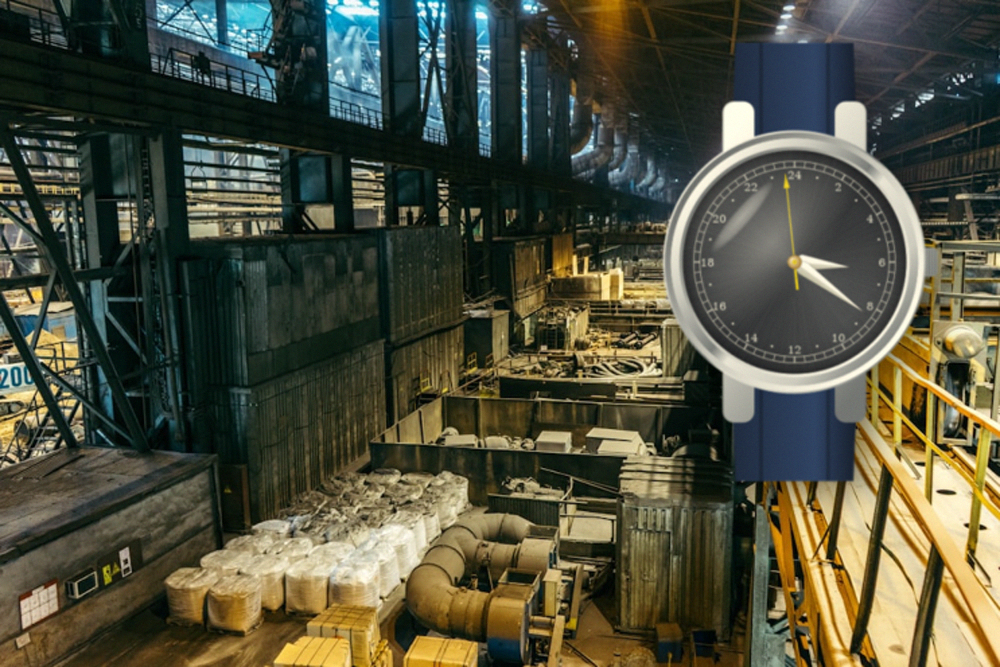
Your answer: **6:20:59**
